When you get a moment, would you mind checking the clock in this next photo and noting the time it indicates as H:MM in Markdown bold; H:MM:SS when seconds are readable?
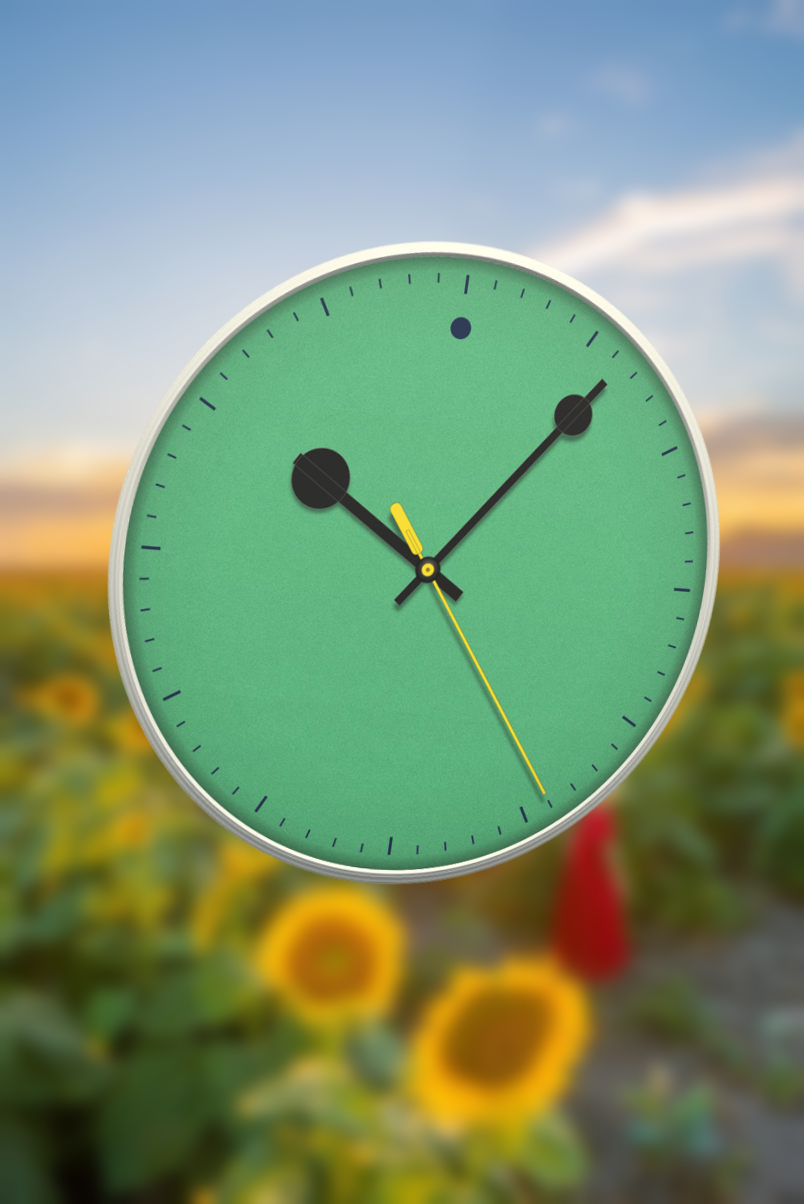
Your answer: **10:06:24**
